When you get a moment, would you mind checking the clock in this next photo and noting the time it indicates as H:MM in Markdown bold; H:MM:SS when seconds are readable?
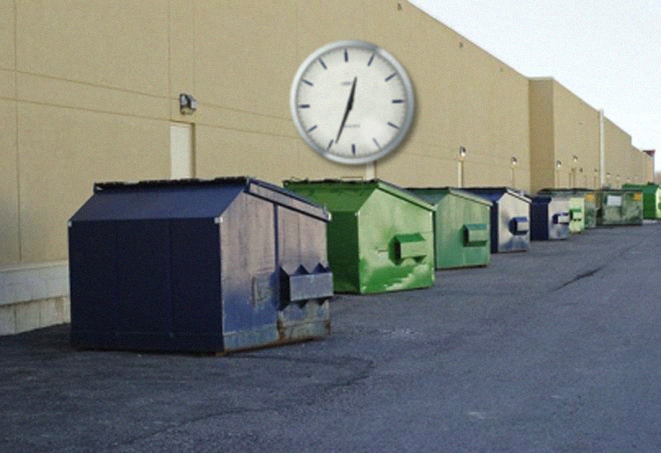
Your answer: **12:34**
